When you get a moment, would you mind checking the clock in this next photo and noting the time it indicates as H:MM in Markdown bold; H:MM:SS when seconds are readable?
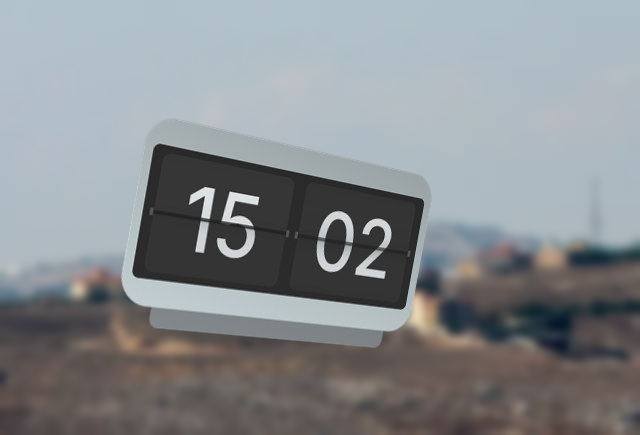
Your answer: **15:02**
